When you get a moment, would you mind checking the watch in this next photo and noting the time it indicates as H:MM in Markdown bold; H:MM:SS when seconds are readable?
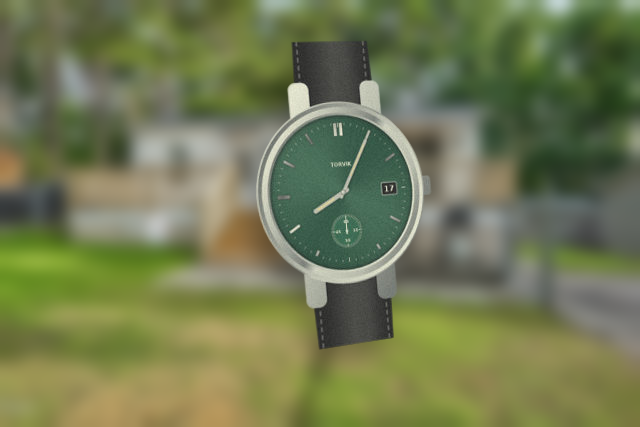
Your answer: **8:05**
